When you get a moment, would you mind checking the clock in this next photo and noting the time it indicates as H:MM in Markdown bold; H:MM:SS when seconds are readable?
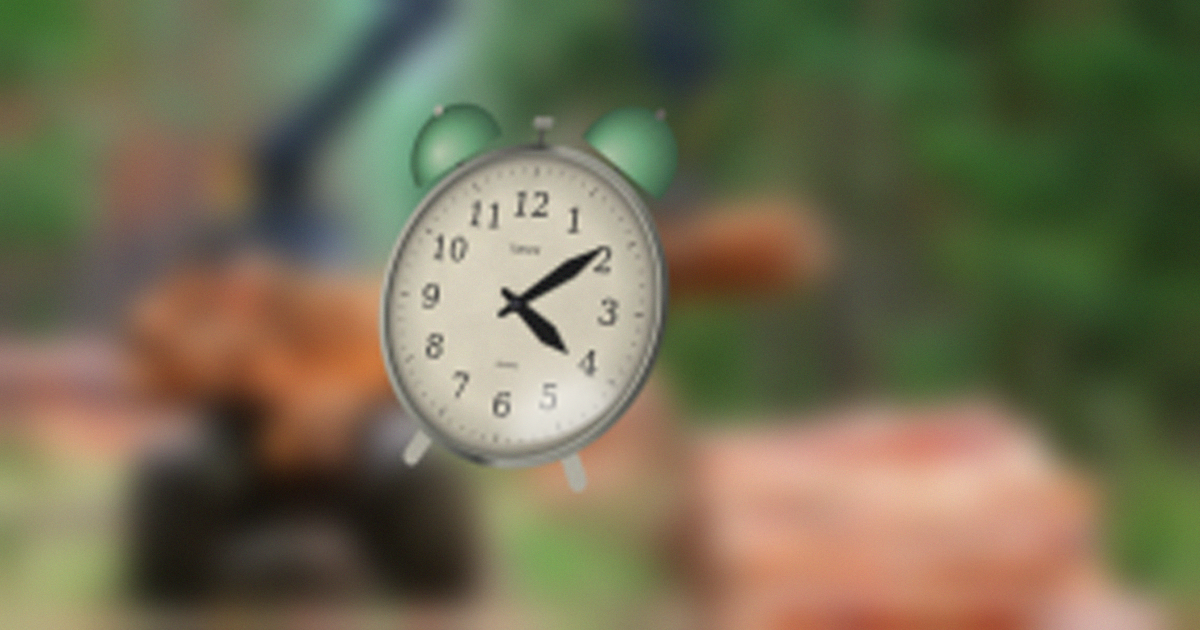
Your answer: **4:09**
